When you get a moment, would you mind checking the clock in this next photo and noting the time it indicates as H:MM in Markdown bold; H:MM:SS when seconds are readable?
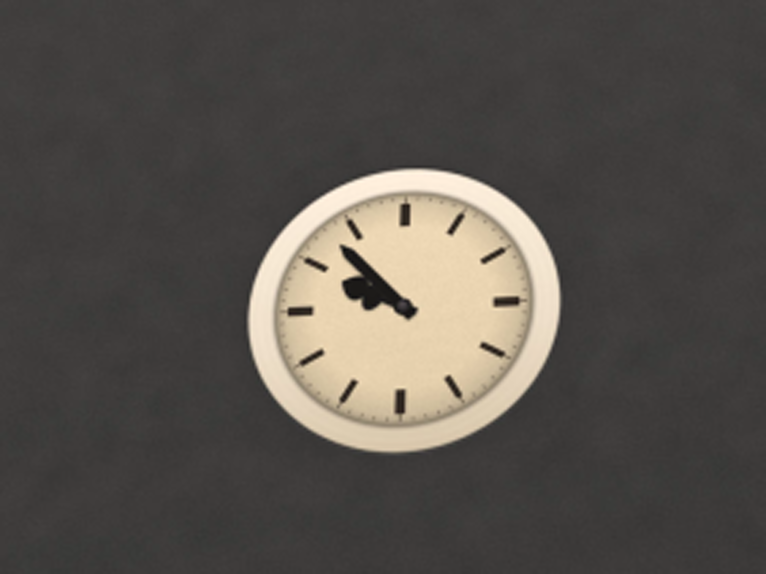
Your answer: **9:53**
